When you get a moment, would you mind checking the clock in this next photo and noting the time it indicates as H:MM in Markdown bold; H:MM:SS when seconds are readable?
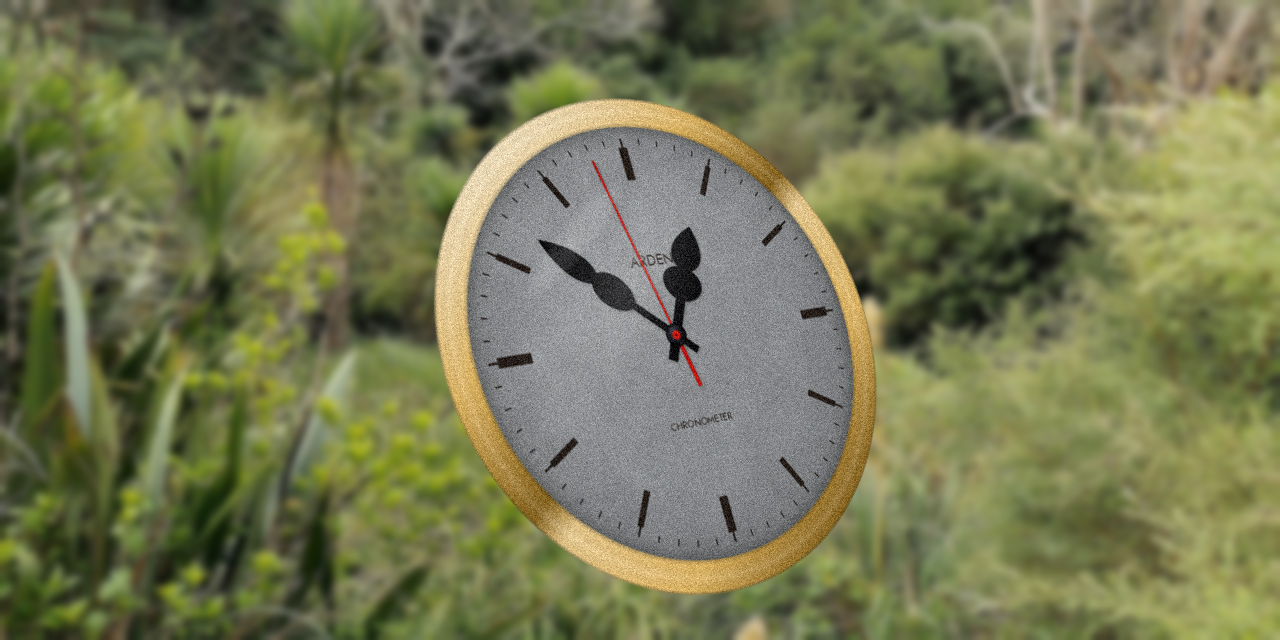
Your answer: **12:51:58**
